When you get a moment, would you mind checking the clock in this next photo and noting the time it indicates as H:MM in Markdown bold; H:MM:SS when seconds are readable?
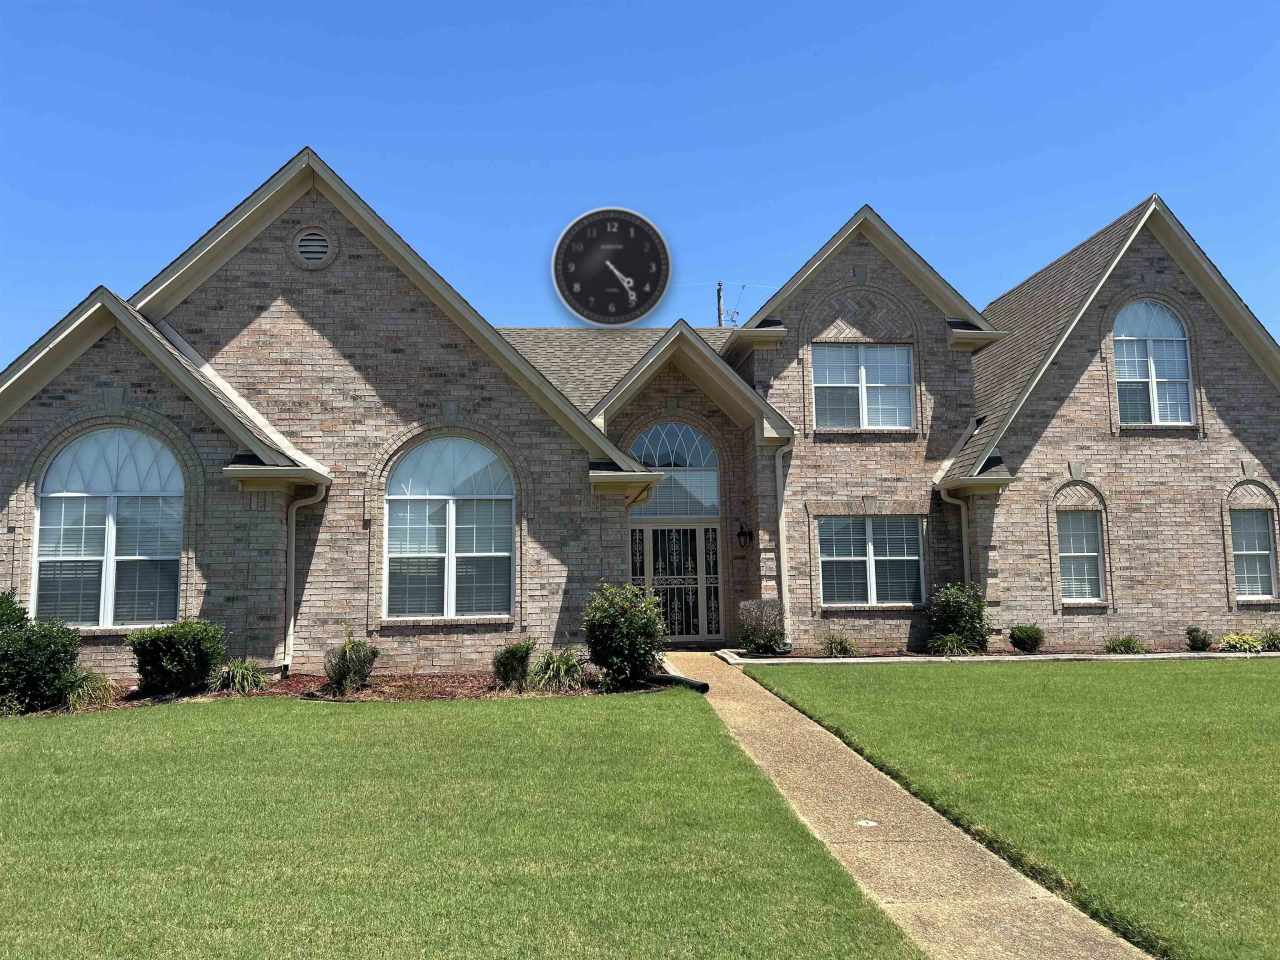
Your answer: **4:24**
